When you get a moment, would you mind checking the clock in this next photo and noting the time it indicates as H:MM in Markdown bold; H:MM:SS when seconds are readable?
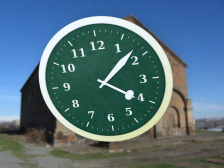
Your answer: **4:08**
